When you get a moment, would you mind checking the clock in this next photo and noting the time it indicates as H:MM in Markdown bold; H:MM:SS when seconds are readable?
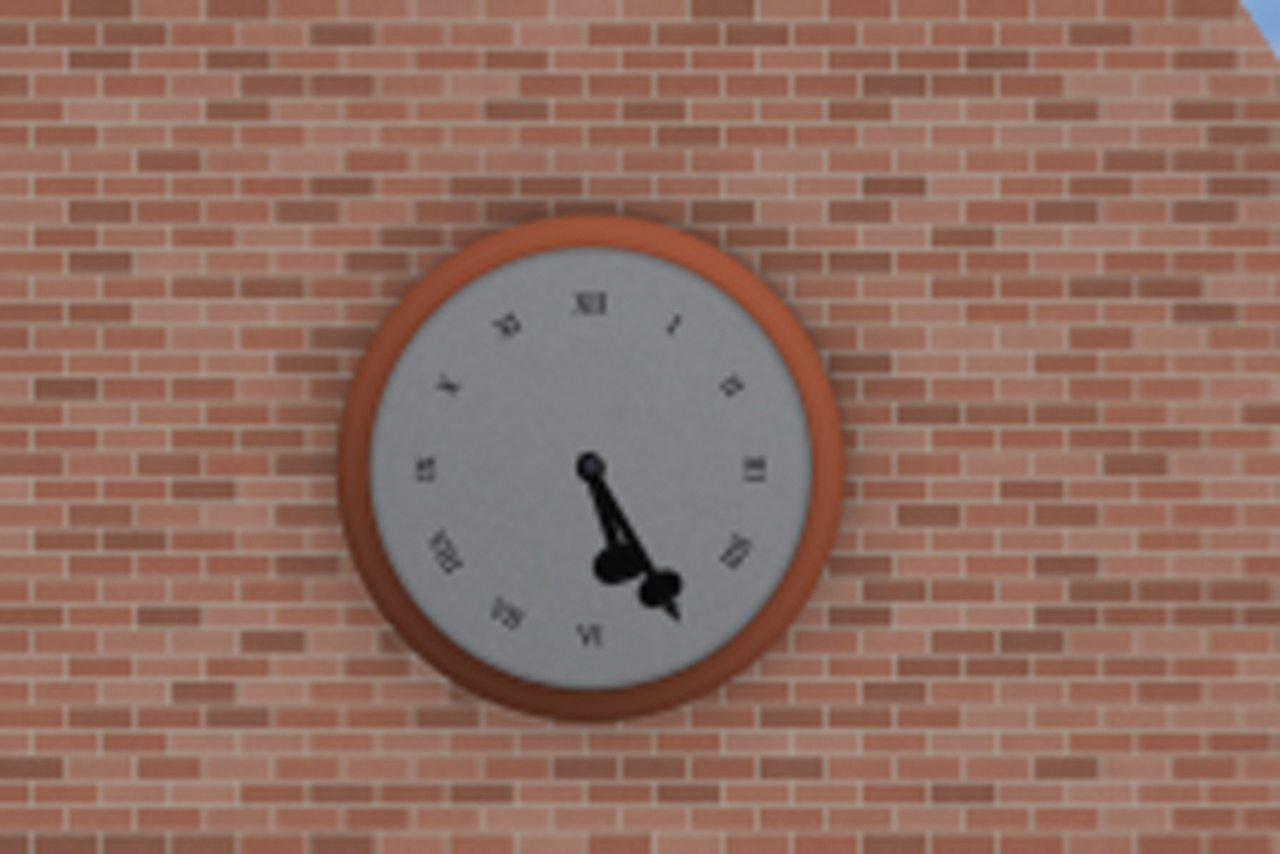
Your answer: **5:25**
